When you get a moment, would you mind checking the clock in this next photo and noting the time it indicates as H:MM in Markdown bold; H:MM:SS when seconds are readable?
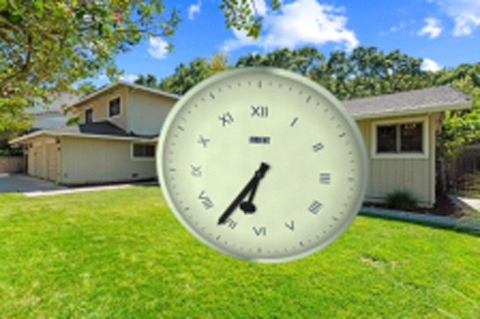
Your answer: **6:36**
